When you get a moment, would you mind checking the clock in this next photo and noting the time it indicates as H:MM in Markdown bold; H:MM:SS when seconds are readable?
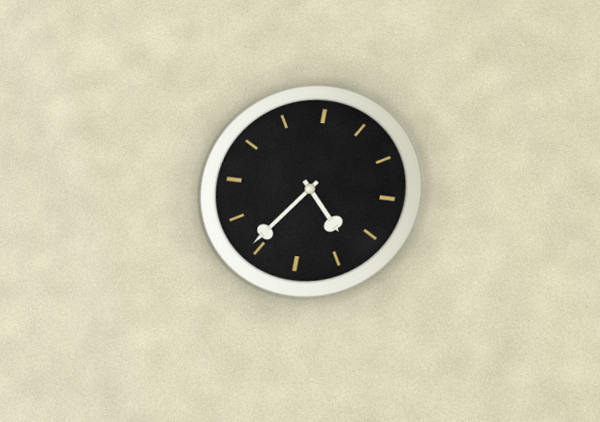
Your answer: **4:36**
